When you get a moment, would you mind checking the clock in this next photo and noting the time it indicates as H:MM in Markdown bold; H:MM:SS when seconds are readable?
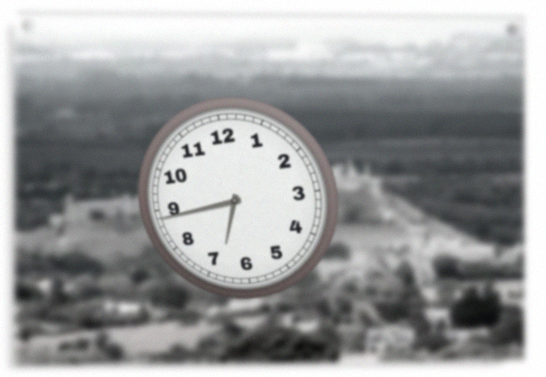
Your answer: **6:44**
